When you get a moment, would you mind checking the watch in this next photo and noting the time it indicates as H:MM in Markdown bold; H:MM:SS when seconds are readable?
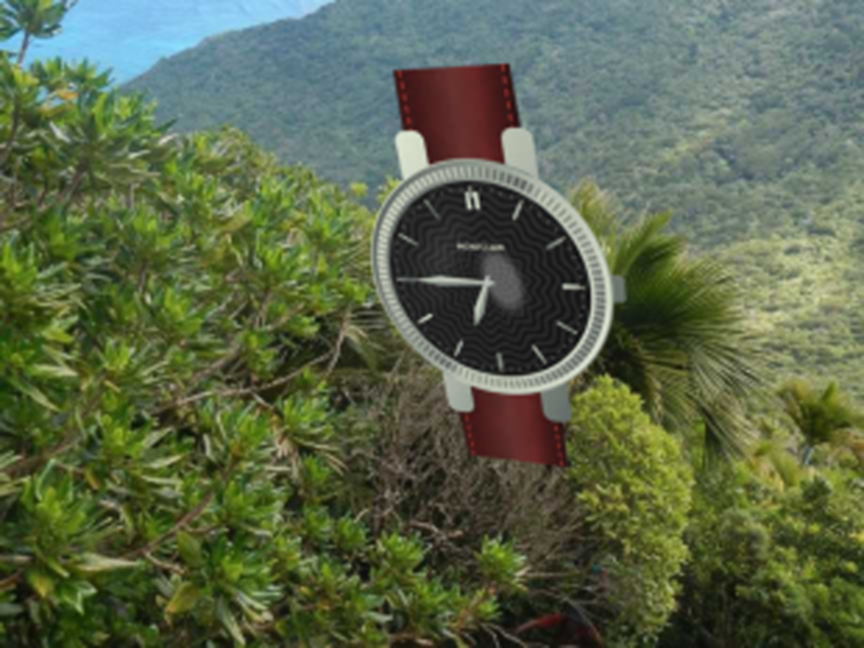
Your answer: **6:45**
